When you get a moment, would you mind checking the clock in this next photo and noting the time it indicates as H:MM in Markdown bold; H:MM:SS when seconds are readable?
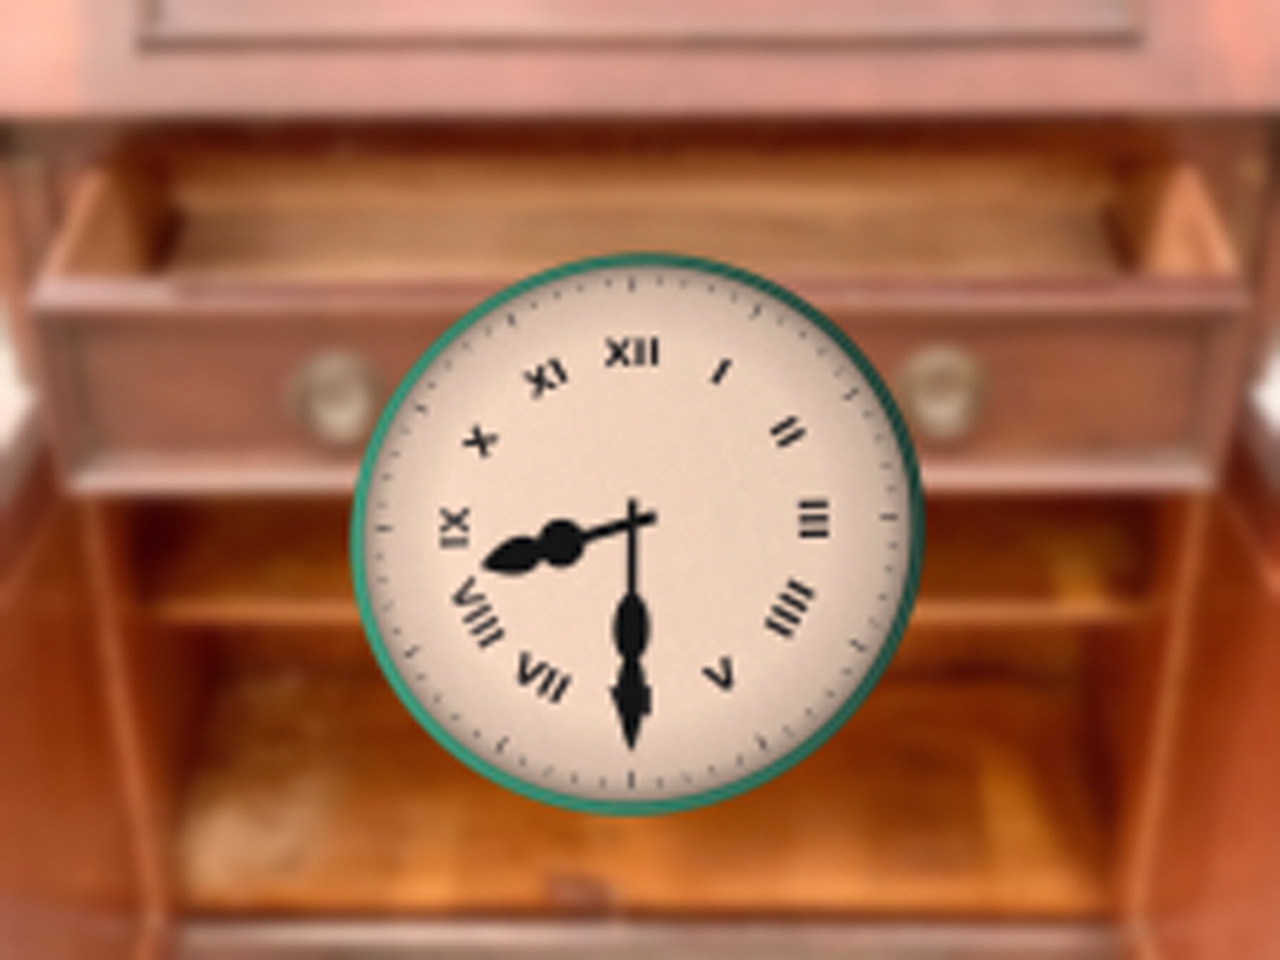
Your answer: **8:30**
